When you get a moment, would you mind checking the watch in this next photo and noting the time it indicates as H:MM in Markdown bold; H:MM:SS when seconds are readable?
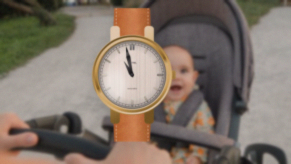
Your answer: **10:58**
